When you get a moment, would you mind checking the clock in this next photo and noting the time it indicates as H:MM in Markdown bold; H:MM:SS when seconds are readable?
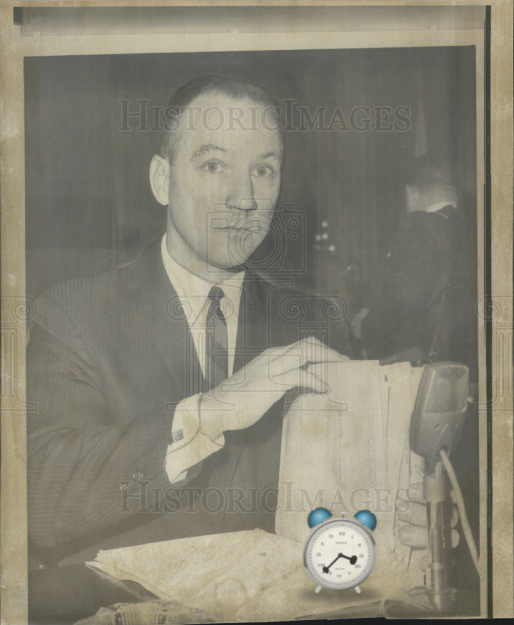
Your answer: **3:37**
